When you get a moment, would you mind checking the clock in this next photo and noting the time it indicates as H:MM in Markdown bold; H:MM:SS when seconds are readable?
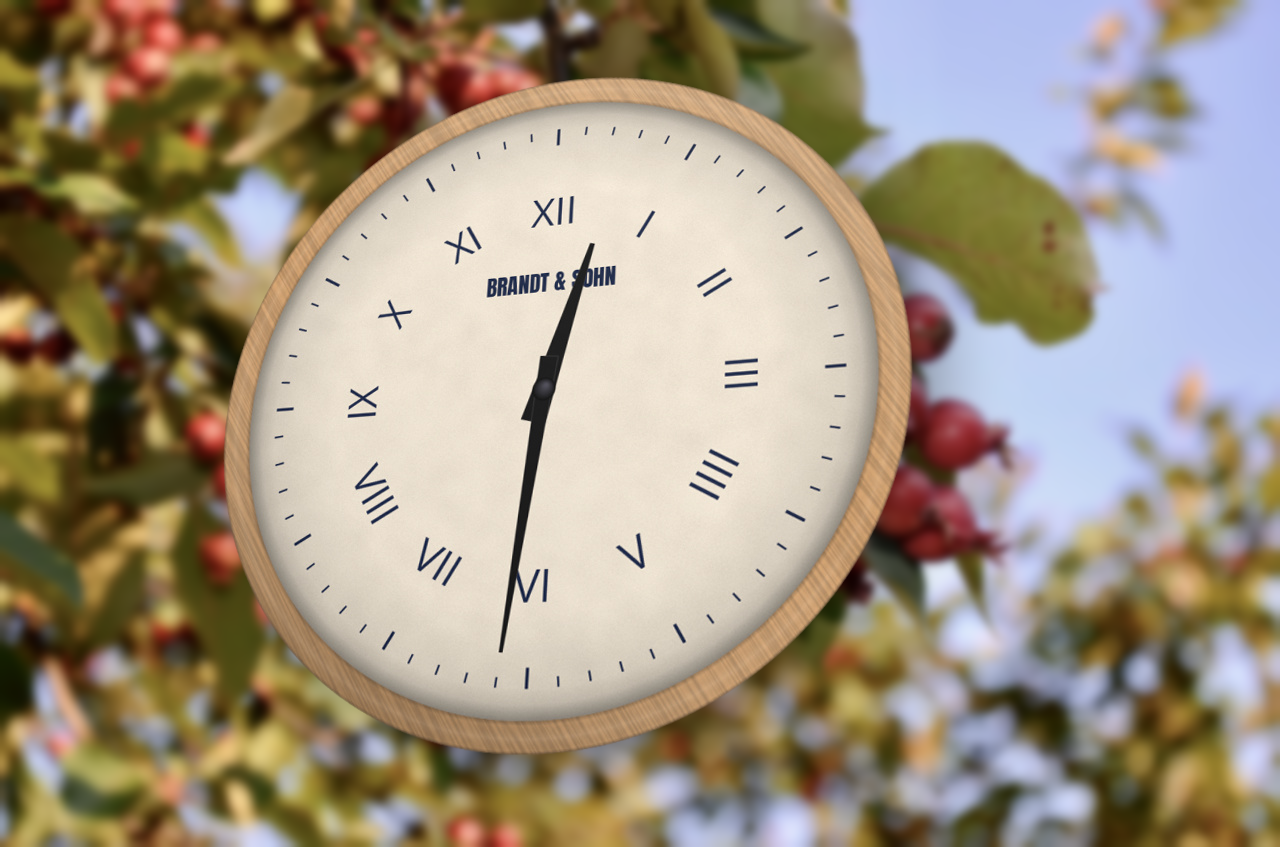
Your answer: **12:31**
